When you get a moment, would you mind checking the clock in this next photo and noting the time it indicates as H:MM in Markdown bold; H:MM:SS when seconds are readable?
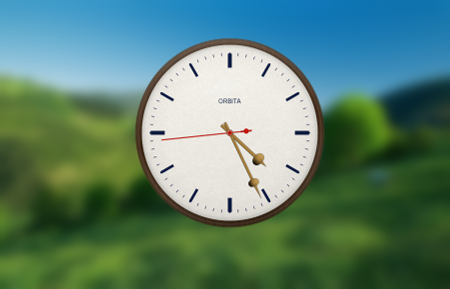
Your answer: **4:25:44**
